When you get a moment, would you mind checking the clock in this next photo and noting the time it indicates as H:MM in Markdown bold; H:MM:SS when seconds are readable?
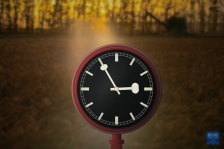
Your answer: **2:55**
